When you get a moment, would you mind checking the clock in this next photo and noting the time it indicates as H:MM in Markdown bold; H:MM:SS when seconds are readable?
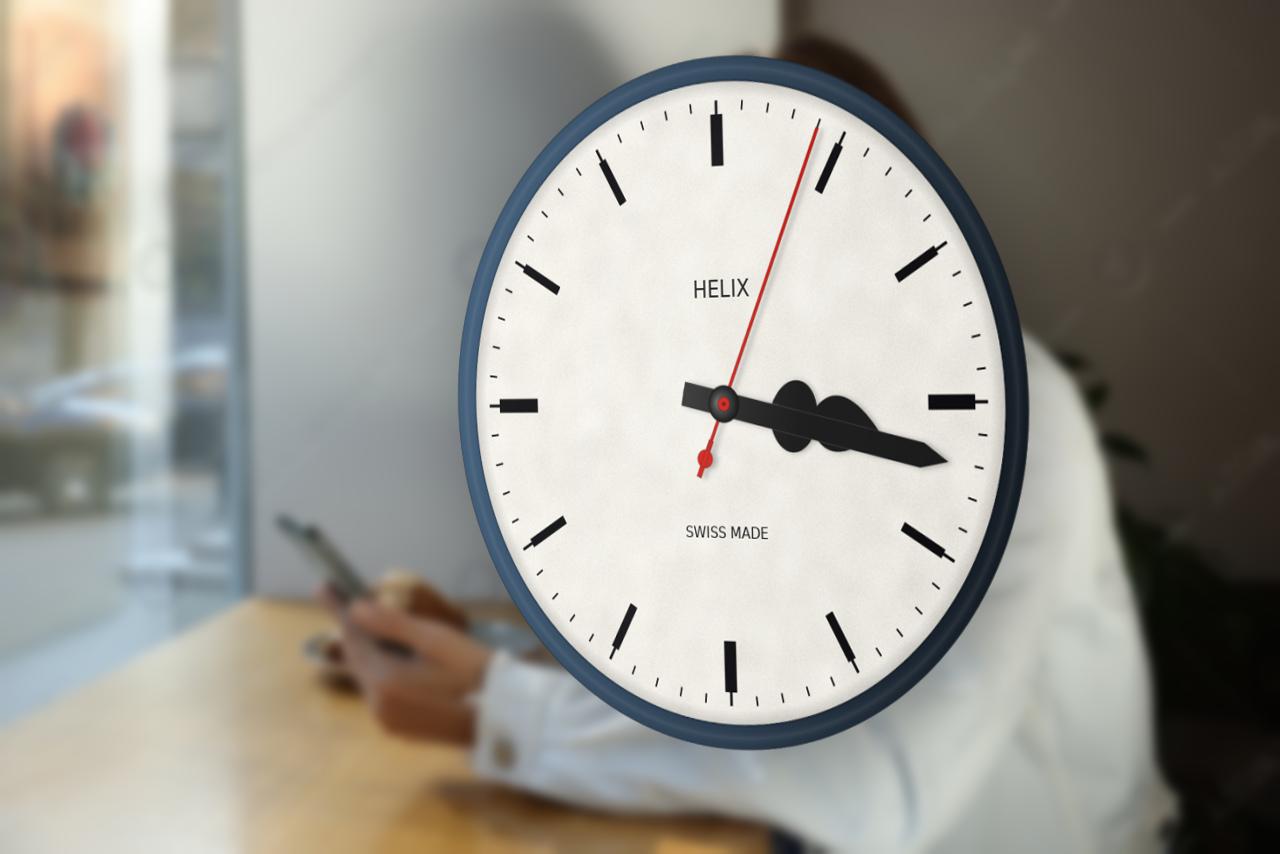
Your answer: **3:17:04**
